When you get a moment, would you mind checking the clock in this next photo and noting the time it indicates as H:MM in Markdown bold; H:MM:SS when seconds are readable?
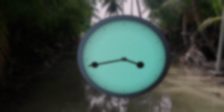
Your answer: **3:43**
